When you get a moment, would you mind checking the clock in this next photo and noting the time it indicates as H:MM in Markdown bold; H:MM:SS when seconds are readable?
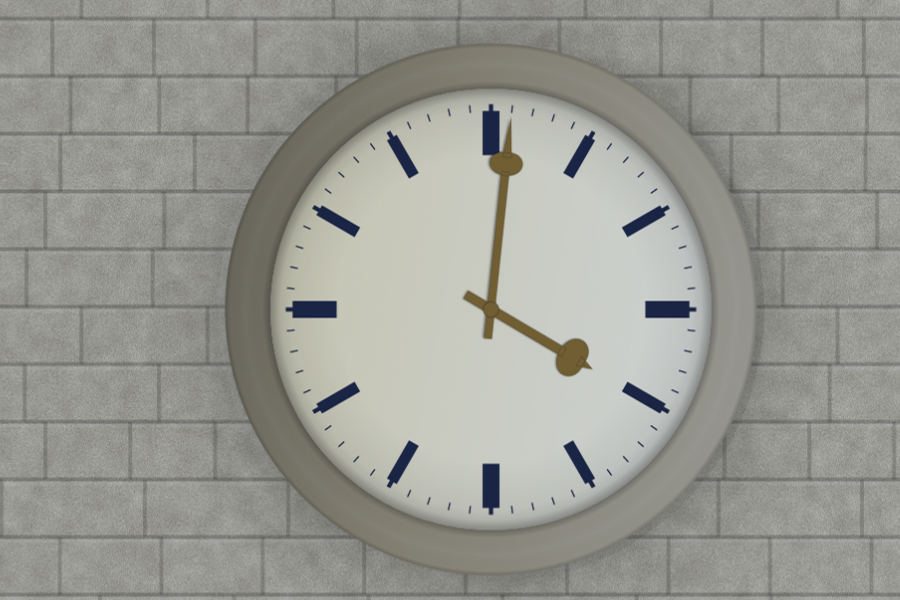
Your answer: **4:01**
